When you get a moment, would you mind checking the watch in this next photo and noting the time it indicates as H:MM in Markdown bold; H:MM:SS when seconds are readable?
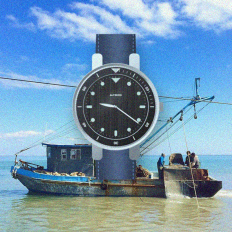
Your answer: **9:21**
